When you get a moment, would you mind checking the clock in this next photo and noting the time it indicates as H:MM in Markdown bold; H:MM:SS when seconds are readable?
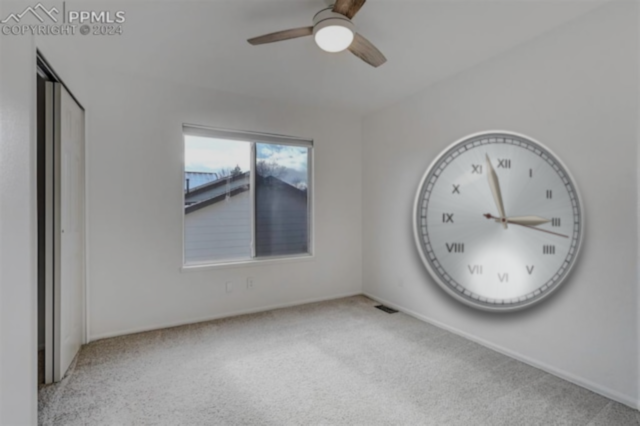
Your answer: **2:57:17**
